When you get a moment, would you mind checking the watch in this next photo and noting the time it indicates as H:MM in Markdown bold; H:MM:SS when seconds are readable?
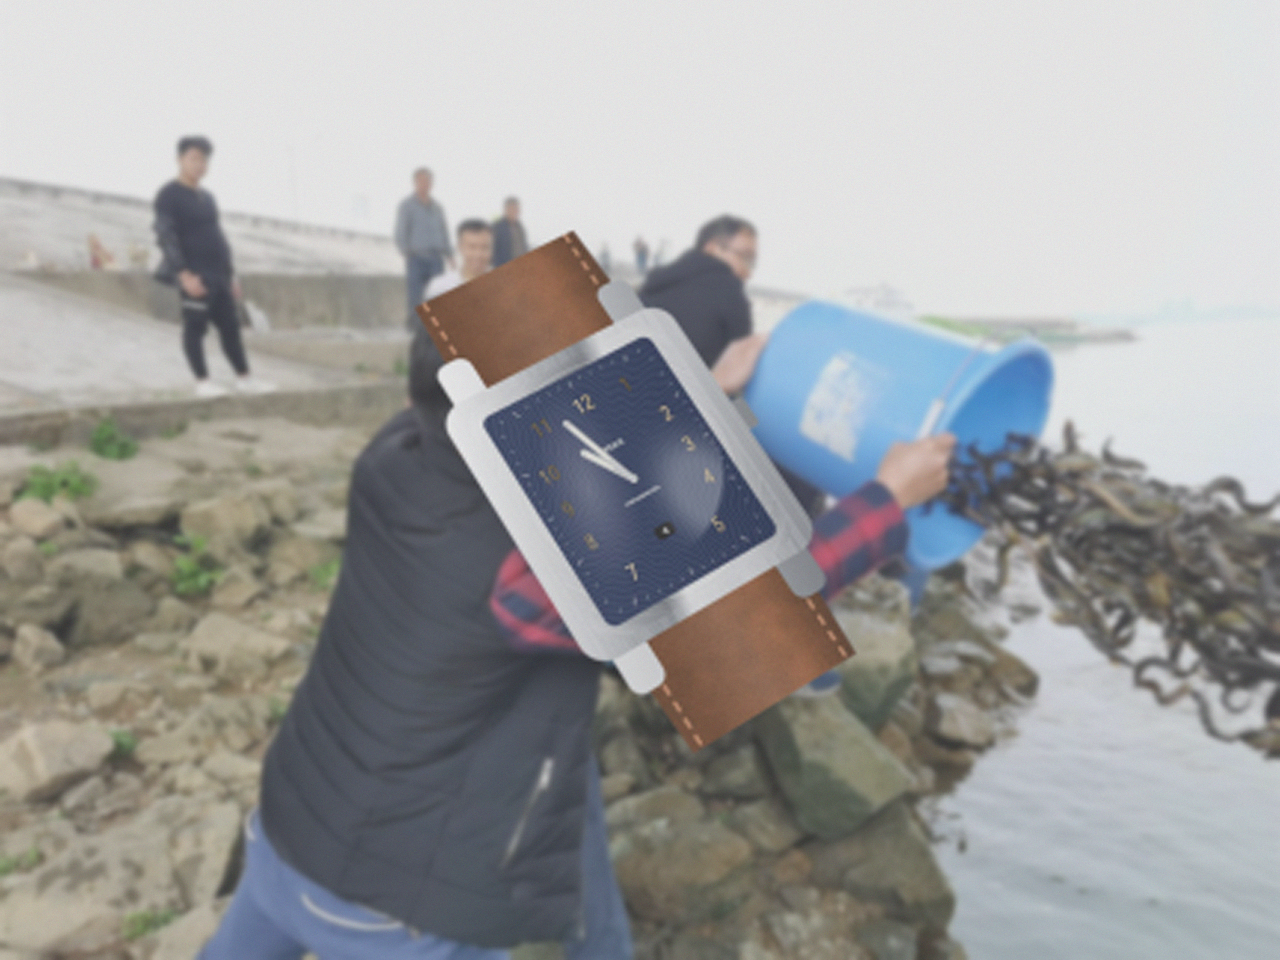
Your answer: **10:57**
